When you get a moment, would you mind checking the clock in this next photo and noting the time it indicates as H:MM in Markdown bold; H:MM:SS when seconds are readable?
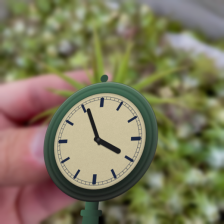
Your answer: **3:56**
